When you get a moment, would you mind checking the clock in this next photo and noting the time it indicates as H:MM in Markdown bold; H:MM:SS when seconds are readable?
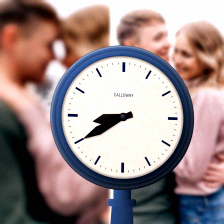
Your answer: **8:40**
